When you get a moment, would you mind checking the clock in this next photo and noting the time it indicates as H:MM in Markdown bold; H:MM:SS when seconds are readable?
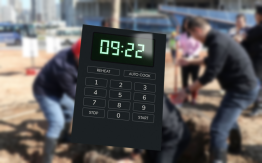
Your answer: **9:22**
